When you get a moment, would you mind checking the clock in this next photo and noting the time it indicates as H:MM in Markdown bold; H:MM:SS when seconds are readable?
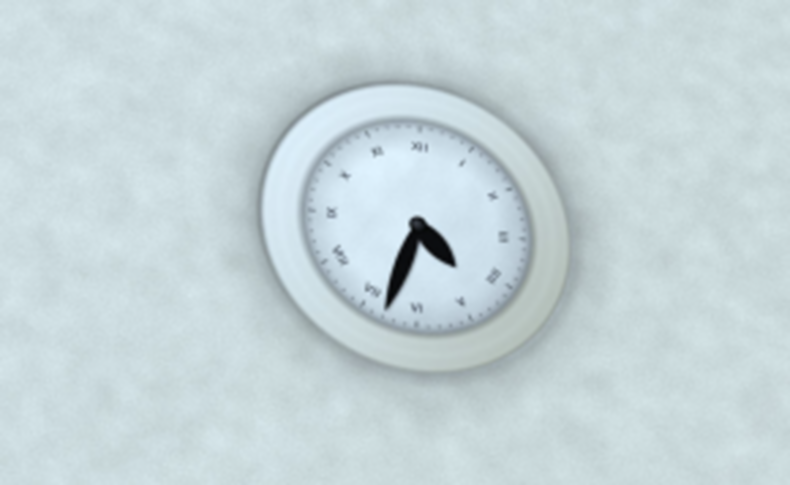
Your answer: **4:33**
